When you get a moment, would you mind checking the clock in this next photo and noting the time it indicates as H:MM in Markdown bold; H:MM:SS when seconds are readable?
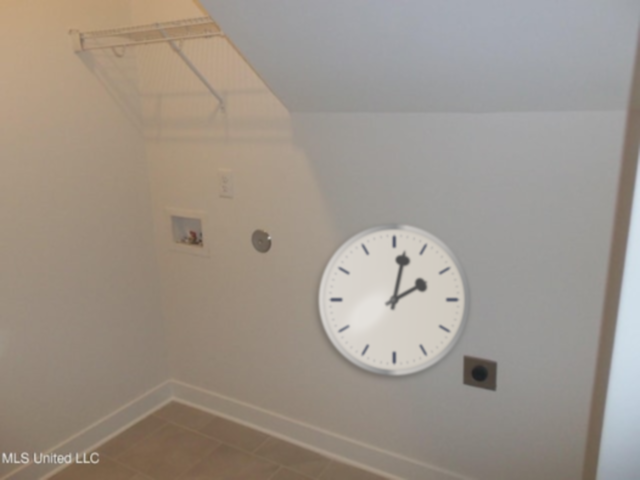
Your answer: **2:02**
